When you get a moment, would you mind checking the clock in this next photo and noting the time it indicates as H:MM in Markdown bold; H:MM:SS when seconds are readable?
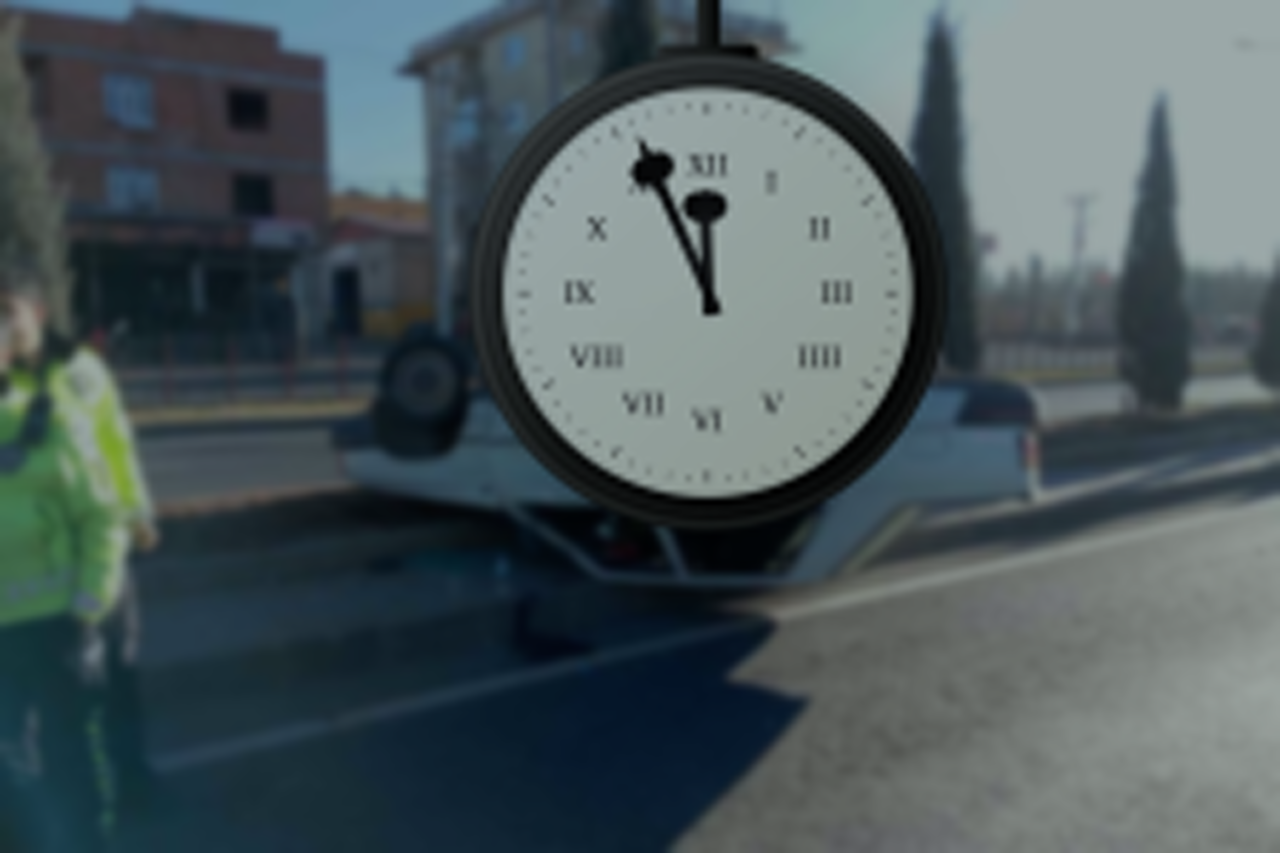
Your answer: **11:56**
